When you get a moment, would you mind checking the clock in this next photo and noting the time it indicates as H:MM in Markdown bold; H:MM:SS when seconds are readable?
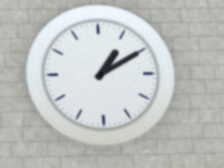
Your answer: **1:10**
